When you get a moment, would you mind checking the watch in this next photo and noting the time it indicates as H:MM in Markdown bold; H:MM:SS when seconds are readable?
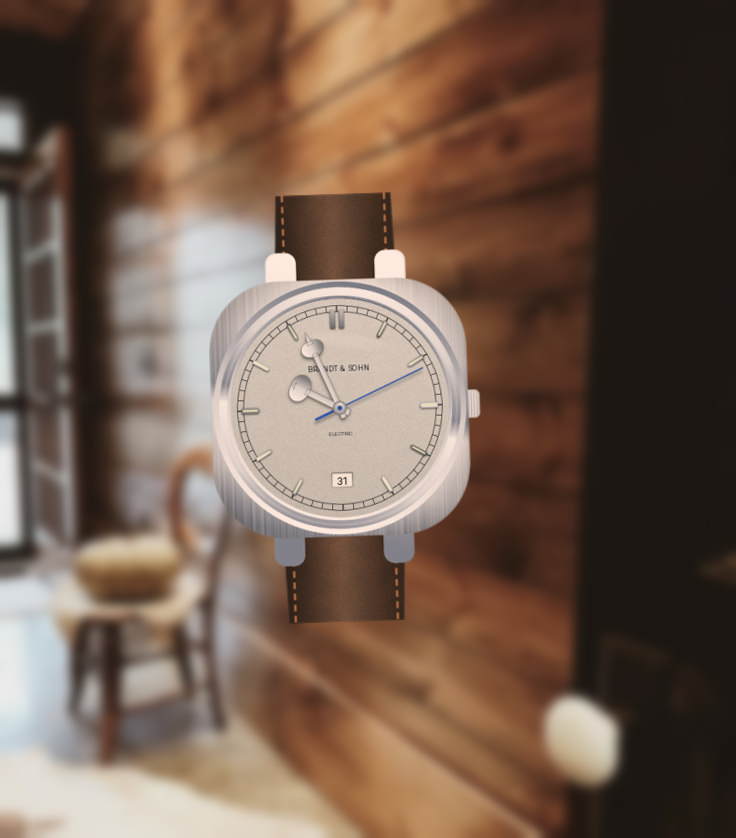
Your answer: **9:56:11**
